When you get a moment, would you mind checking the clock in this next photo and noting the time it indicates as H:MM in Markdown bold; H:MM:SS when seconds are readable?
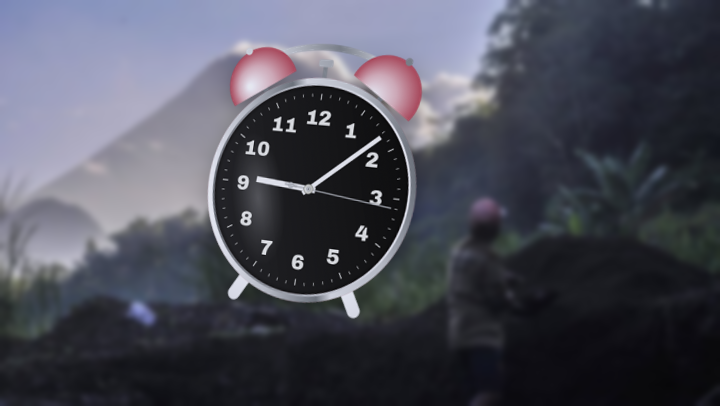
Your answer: **9:08:16**
